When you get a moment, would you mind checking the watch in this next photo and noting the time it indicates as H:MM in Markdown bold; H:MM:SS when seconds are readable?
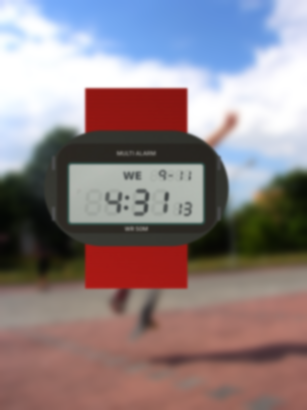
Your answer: **4:31:13**
